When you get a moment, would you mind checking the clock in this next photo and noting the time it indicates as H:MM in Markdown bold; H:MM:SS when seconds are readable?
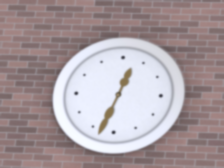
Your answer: **12:33**
